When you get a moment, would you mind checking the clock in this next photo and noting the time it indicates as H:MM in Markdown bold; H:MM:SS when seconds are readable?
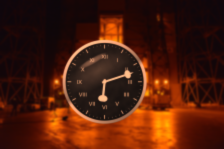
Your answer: **6:12**
